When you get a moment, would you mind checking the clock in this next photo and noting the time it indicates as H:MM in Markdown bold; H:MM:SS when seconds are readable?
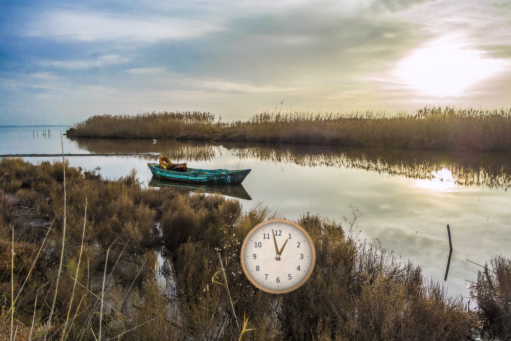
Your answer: **12:58**
